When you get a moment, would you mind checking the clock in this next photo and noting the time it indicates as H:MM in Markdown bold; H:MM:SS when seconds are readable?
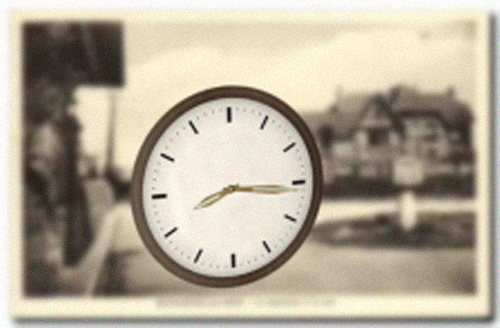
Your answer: **8:16**
